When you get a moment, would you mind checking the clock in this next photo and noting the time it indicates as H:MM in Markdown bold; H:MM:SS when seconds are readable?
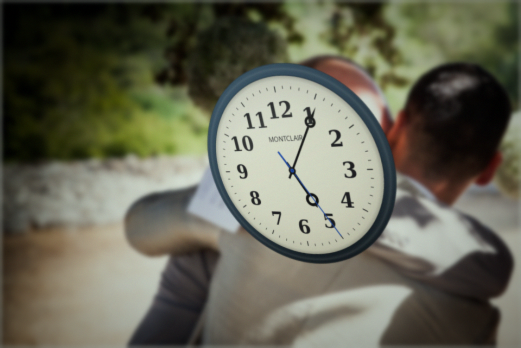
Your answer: **5:05:25**
